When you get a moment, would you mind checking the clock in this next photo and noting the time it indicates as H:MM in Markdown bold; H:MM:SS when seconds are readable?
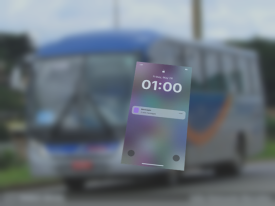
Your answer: **1:00**
